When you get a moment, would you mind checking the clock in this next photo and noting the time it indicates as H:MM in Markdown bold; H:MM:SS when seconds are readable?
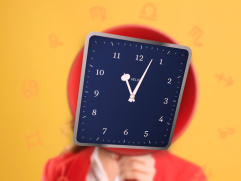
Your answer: **11:03**
